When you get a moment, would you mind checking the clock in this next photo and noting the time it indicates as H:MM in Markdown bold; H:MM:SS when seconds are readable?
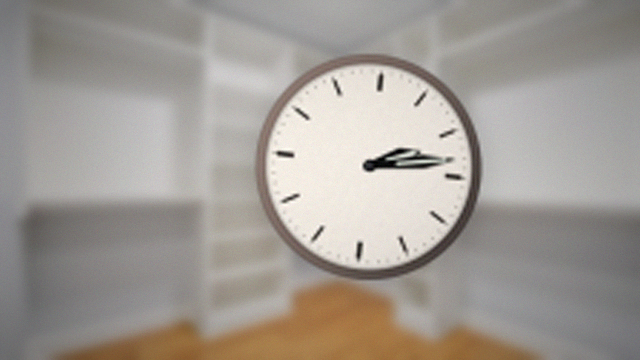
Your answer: **2:13**
